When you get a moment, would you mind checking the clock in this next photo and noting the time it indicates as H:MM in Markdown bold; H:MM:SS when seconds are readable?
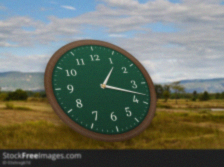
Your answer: **1:18**
